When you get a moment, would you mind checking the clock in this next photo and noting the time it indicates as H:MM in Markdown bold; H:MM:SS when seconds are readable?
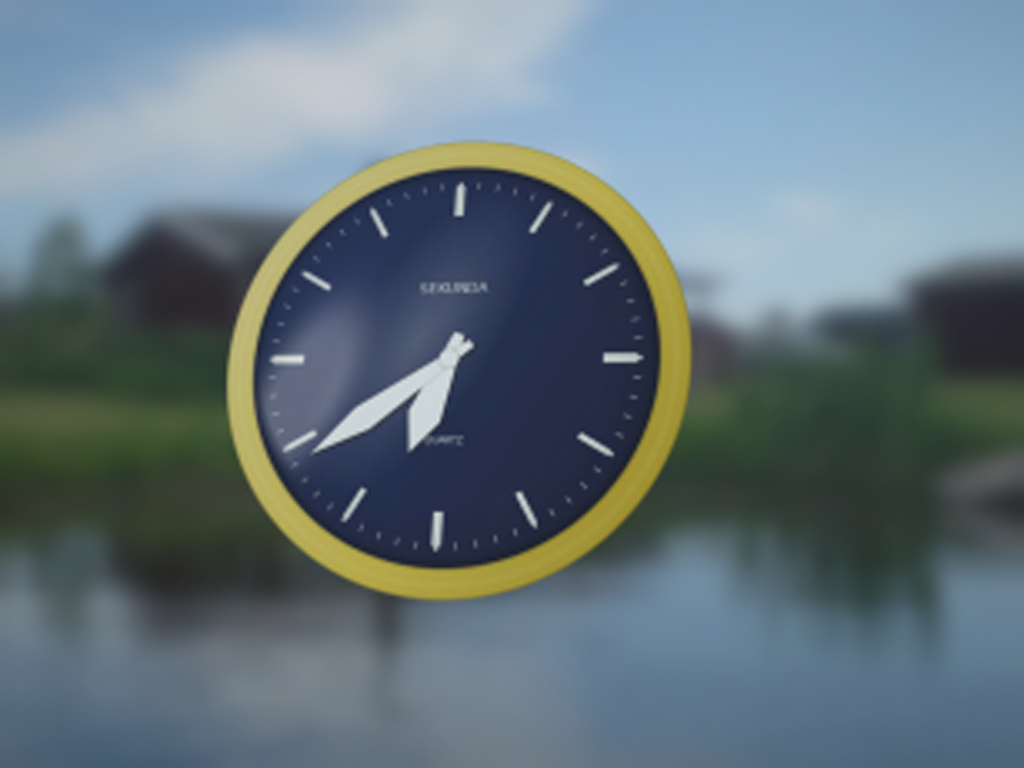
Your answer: **6:39**
